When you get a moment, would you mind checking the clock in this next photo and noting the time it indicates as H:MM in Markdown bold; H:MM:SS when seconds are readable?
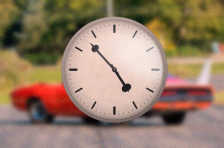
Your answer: **4:53**
